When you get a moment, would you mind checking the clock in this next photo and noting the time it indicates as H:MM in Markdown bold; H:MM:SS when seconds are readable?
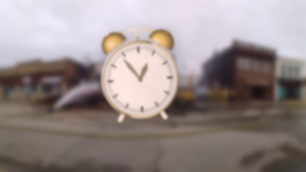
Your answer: **12:54**
